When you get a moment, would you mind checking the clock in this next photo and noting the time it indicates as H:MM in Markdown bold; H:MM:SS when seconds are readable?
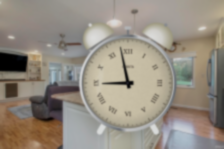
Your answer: **8:58**
